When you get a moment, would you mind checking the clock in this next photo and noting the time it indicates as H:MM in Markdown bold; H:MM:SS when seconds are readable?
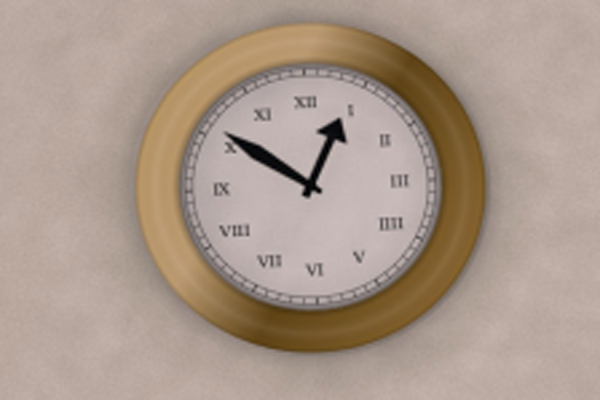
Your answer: **12:51**
